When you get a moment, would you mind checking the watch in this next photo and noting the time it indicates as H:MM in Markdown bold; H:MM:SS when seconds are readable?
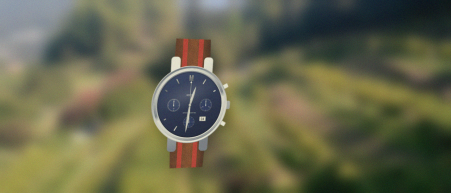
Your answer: **12:31**
